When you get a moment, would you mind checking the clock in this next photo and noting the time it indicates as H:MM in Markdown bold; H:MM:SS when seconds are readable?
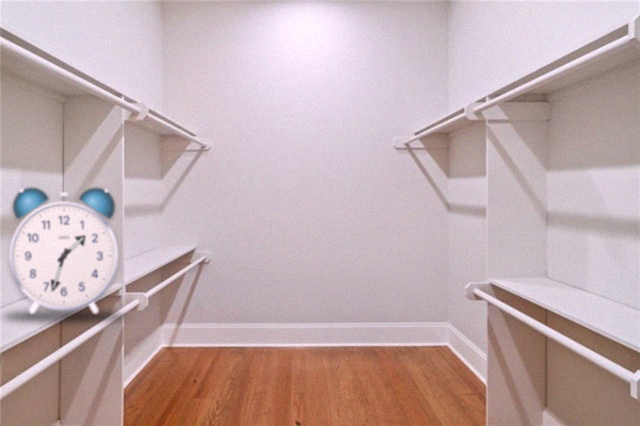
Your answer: **1:33**
